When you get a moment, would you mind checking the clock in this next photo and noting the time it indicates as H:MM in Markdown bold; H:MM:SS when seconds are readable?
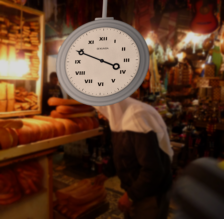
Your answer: **3:49**
